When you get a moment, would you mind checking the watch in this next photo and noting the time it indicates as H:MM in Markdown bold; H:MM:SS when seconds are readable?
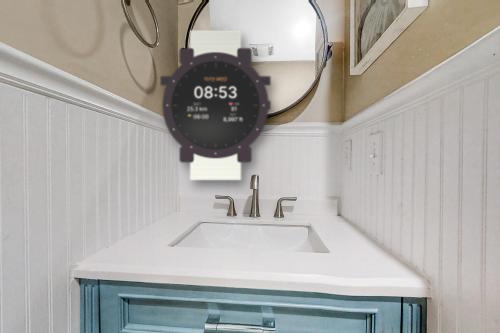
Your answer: **8:53**
